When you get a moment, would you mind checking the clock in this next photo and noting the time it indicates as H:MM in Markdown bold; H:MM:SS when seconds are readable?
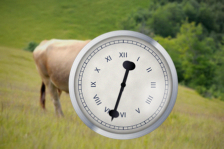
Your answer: **12:33**
